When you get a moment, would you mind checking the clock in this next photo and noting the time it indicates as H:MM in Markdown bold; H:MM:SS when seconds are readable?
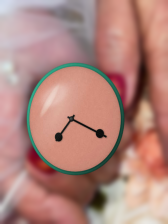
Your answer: **7:19**
